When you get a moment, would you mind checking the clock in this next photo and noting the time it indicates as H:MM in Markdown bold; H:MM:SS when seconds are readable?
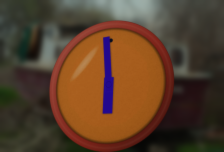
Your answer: **5:59**
